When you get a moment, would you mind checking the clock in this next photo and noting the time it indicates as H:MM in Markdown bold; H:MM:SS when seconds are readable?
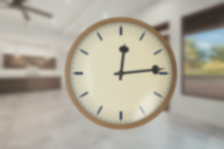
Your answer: **12:14**
